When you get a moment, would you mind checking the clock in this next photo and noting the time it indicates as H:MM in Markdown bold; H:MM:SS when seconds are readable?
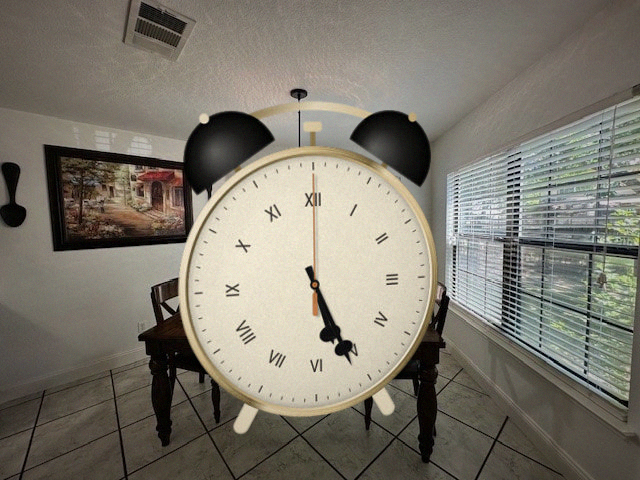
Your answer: **5:26:00**
